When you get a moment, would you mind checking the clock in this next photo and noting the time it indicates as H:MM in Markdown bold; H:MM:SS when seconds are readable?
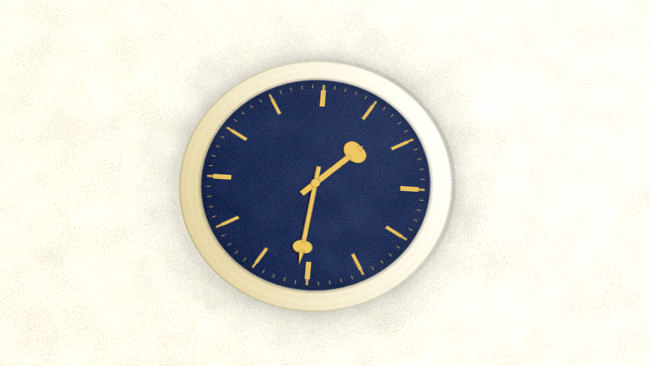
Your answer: **1:31**
